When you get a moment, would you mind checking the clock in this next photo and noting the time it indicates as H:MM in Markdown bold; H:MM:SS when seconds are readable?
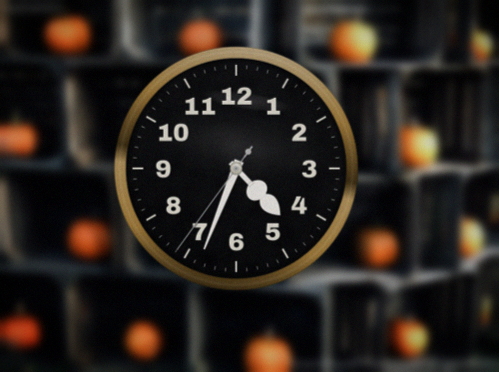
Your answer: **4:33:36**
